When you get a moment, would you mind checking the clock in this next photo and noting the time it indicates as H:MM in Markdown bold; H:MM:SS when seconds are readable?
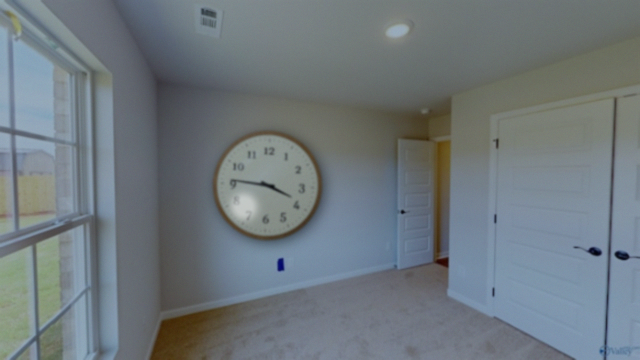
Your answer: **3:46**
